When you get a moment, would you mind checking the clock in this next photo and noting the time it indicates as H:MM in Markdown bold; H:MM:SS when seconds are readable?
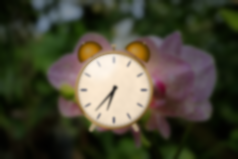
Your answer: **6:37**
